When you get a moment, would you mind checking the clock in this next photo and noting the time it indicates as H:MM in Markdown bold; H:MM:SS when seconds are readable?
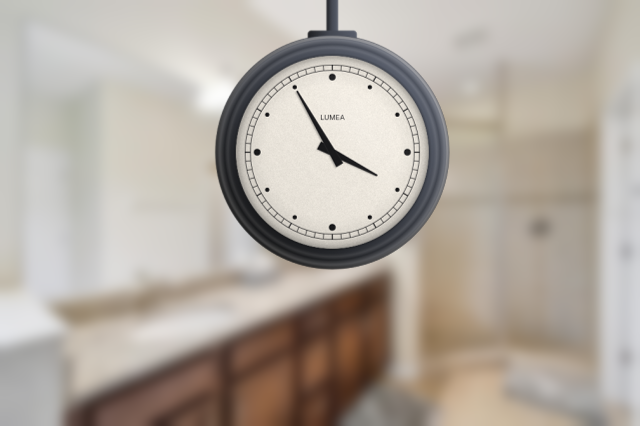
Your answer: **3:55**
